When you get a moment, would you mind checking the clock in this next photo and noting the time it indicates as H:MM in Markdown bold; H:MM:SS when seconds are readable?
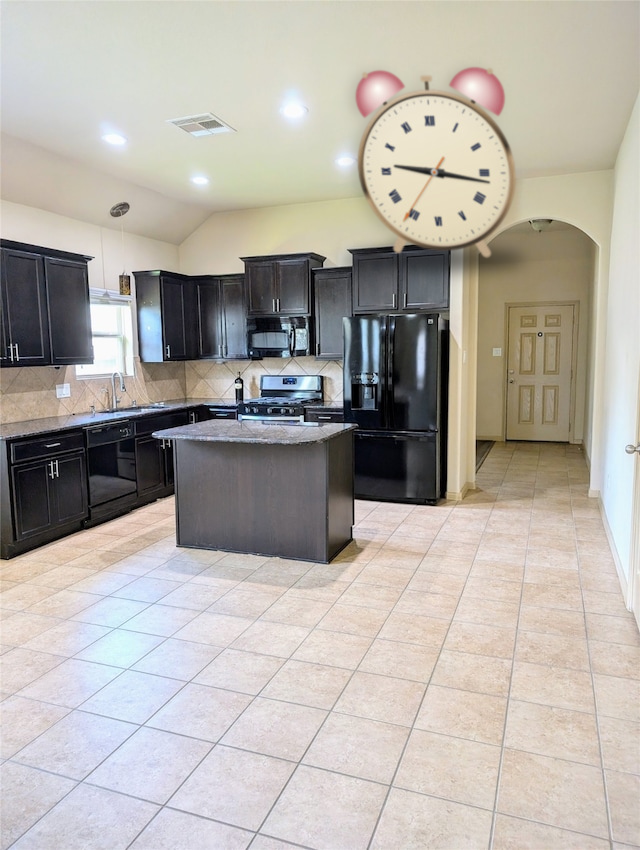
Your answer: **9:16:36**
